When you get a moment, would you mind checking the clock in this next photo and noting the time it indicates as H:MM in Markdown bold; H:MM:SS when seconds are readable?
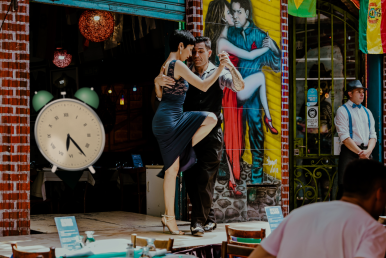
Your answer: **6:24**
